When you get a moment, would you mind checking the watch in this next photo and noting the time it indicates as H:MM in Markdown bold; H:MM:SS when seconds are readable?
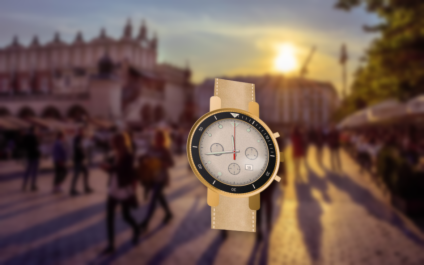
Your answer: **11:43**
